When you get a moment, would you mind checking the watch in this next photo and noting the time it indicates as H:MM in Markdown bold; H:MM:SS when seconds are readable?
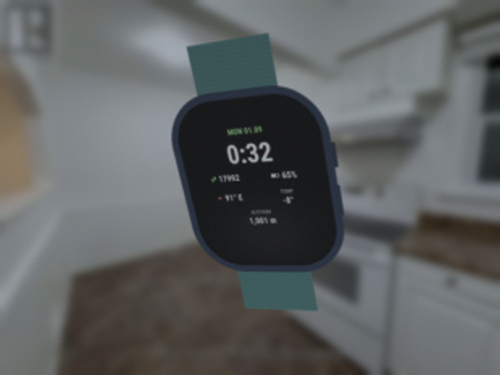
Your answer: **0:32**
